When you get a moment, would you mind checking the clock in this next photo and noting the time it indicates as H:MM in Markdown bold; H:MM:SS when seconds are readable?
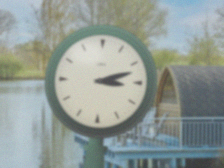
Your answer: **3:12**
